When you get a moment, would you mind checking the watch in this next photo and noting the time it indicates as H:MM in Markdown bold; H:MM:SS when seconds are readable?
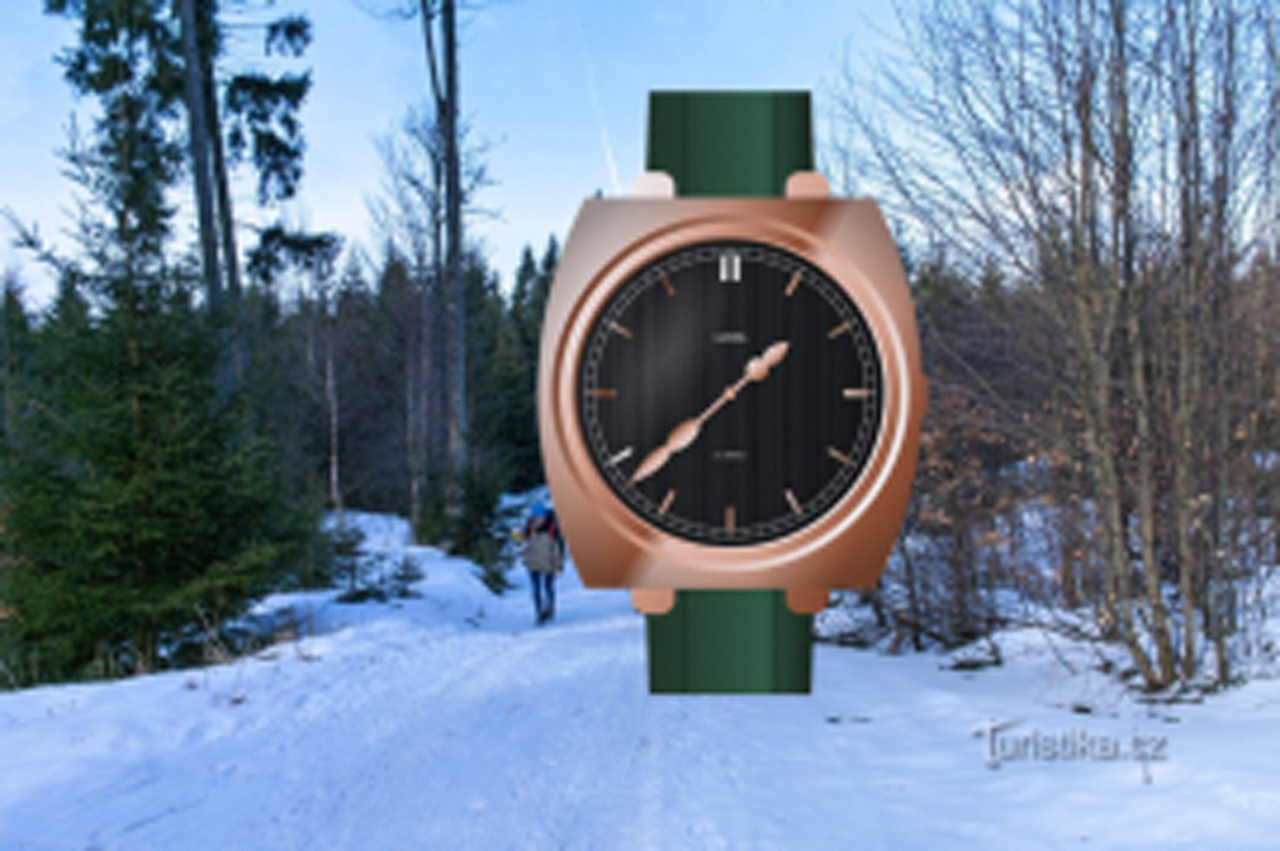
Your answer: **1:38**
